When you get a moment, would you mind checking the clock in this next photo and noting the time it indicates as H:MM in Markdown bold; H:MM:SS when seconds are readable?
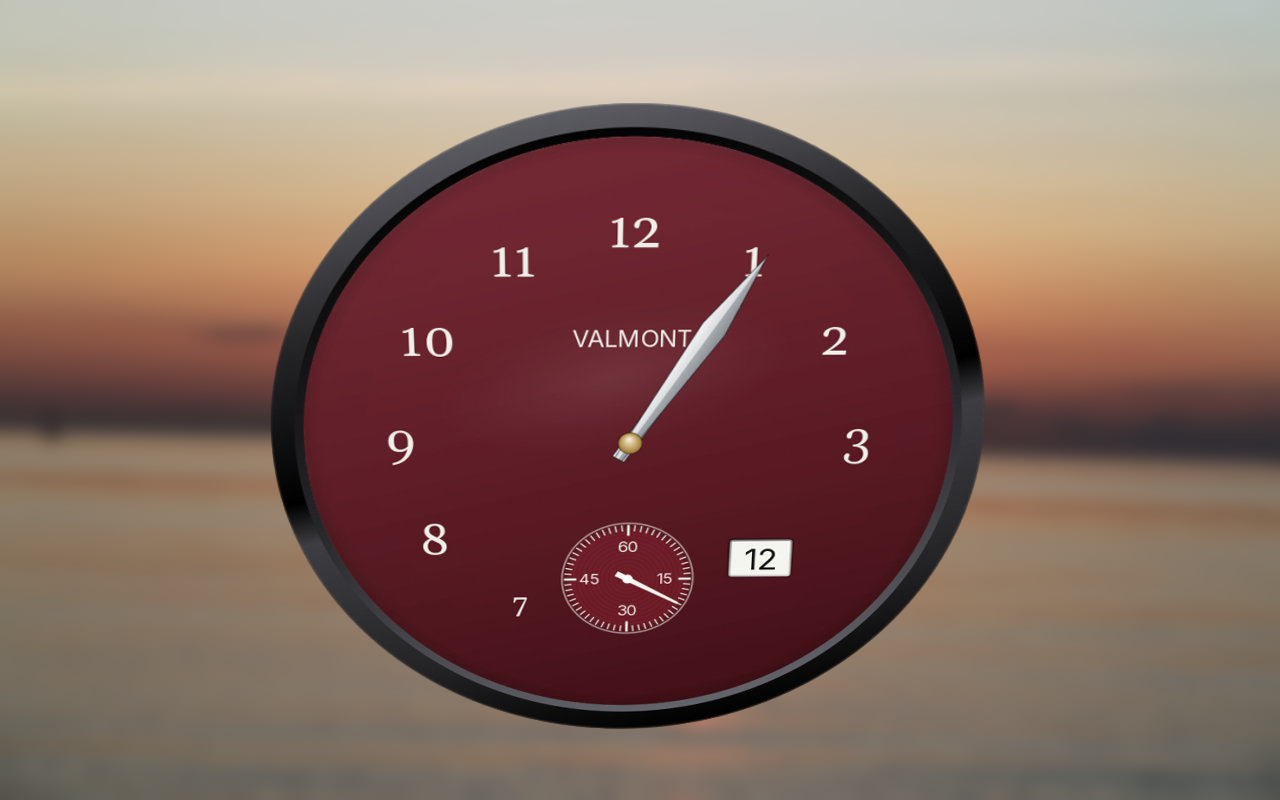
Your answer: **1:05:20**
